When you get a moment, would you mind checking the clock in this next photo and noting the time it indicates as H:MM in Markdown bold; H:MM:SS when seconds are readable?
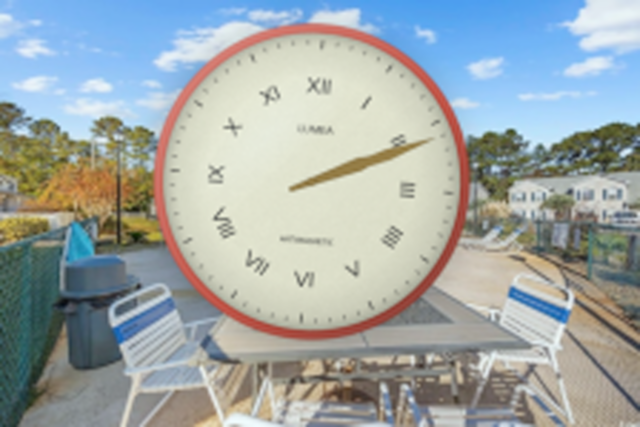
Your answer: **2:11**
